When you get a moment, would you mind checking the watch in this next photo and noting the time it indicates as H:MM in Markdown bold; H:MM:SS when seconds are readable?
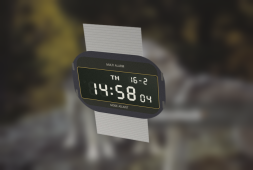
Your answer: **14:58:04**
